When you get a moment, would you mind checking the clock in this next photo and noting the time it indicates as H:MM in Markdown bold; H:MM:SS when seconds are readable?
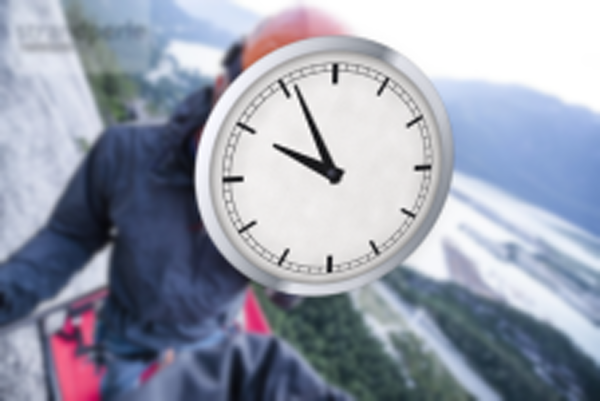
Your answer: **9:56**
